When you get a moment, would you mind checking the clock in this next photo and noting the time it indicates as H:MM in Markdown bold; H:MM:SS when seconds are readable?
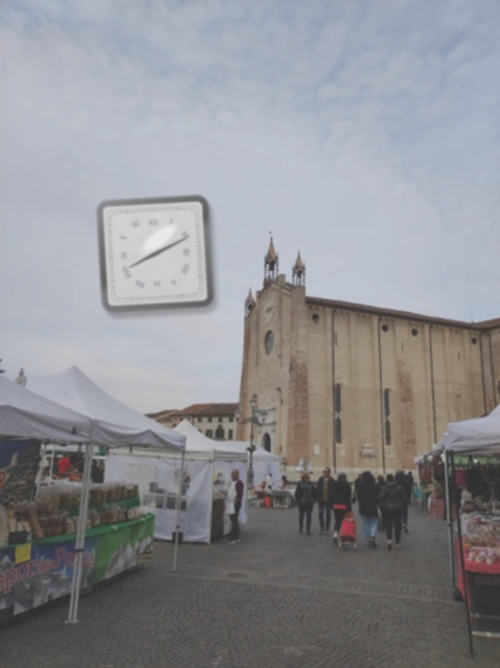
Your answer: **8:11**
